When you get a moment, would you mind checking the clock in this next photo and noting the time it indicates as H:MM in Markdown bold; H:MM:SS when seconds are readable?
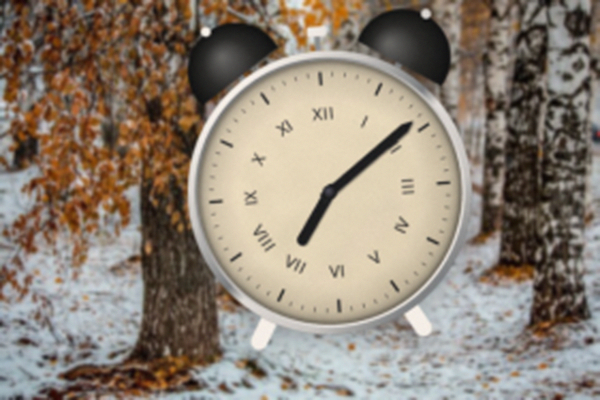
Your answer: **7:09**
